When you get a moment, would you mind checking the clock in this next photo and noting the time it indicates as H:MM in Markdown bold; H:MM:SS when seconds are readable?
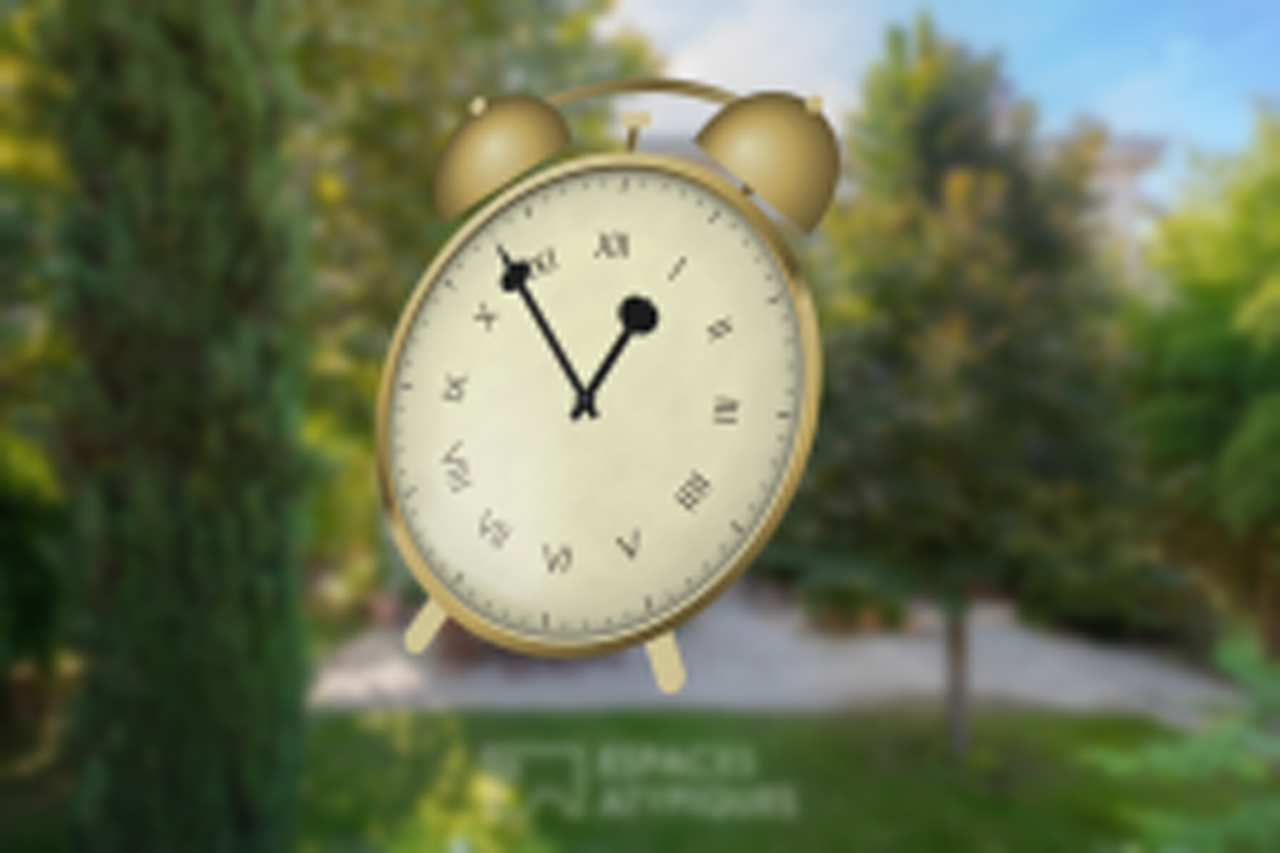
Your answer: **12:53**
